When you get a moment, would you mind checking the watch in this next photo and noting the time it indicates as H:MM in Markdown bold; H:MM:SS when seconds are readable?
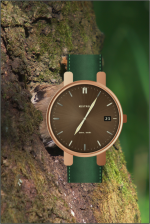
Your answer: **7:05**
